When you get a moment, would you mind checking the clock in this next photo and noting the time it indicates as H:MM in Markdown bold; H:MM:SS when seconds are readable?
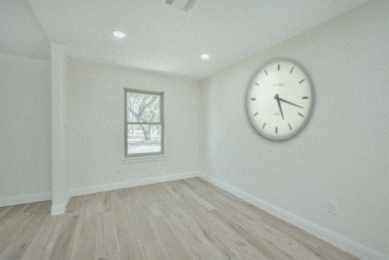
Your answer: **5:18**
